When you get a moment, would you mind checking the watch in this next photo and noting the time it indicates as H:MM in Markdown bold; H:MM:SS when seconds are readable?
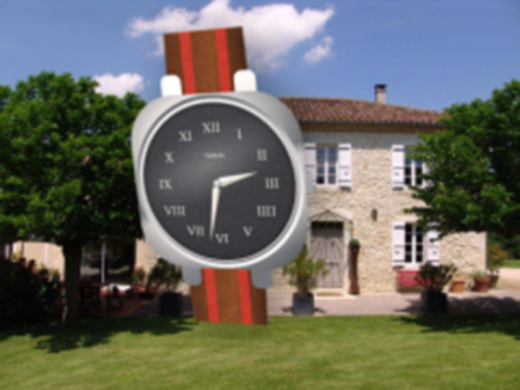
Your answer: **2:32**
